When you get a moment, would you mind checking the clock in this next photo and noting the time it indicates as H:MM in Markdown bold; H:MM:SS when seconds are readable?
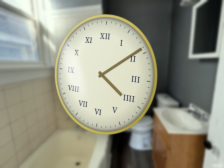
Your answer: **4:09**
